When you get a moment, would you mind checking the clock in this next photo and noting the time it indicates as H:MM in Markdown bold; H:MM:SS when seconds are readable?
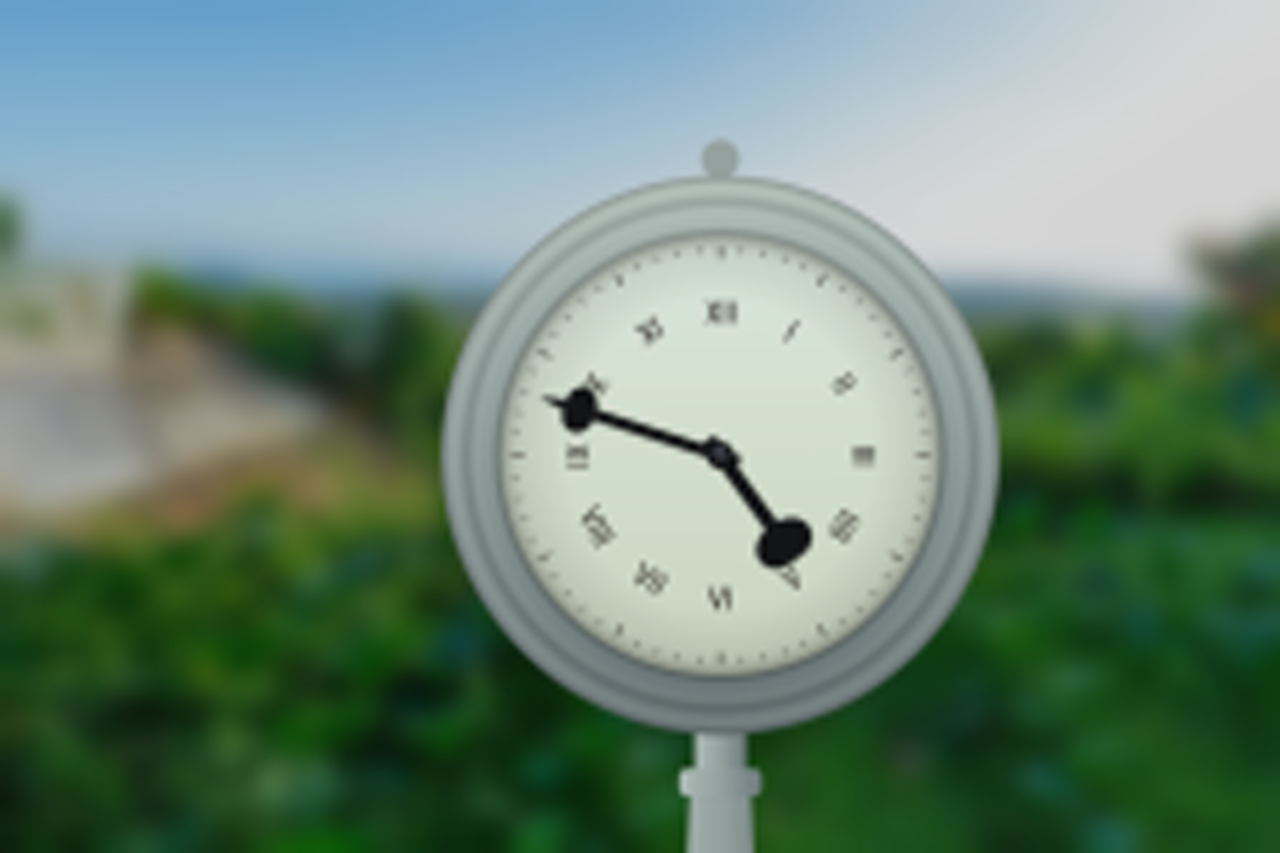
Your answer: **4:48**
